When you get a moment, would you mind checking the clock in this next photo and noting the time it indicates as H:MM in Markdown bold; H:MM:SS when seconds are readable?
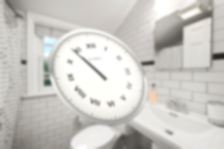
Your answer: **10:54**
